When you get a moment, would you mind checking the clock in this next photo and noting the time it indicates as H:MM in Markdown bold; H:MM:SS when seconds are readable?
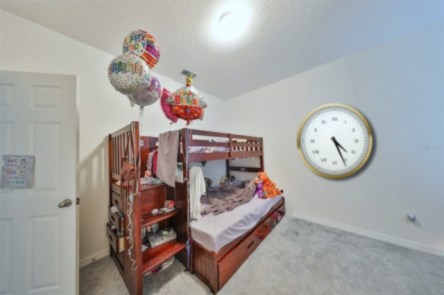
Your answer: **4:26**
